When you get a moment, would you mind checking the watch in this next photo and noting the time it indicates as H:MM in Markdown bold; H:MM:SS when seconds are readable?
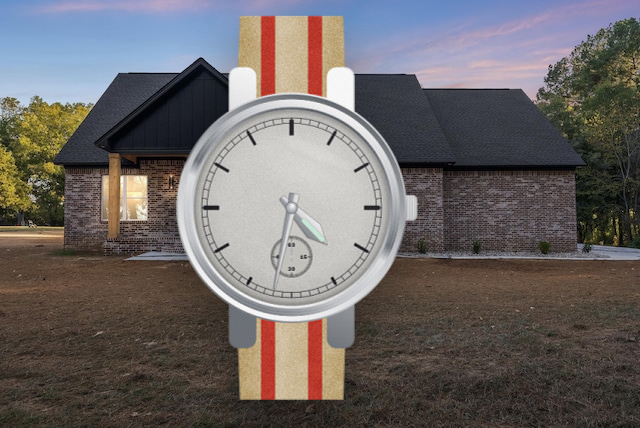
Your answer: **4:32**
